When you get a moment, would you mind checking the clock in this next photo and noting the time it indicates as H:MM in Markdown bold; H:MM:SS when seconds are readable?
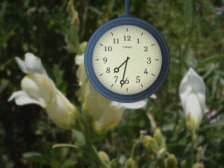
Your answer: **7:32**
